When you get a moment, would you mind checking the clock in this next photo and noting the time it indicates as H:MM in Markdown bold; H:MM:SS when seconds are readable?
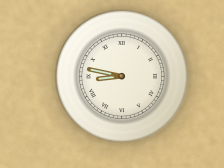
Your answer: **8:47**
